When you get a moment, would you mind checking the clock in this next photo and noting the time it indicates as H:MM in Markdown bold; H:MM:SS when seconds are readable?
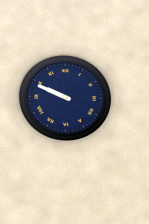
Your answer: **9:49**
